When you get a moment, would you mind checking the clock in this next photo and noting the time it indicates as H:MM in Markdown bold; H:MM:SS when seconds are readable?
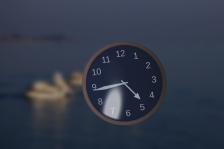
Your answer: **4:44**
